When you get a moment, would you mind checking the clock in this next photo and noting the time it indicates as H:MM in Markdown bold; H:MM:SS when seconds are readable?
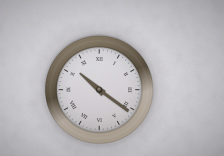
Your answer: **10:21**
